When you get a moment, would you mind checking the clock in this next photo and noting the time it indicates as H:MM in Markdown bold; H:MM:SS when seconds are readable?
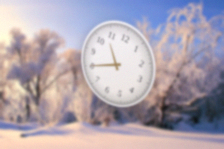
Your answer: **10:40**
